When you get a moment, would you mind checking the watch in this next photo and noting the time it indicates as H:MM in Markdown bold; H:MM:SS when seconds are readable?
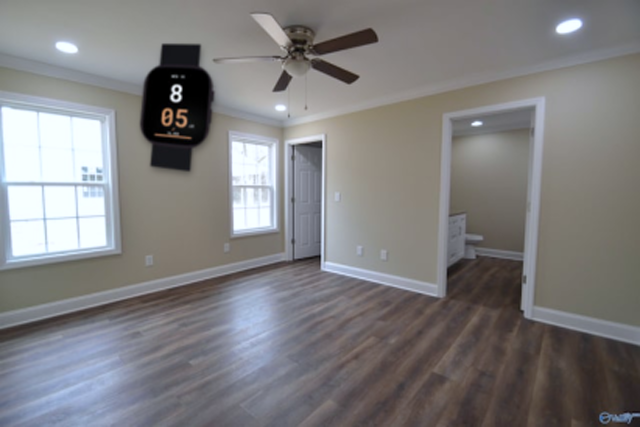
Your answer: **8:05**
